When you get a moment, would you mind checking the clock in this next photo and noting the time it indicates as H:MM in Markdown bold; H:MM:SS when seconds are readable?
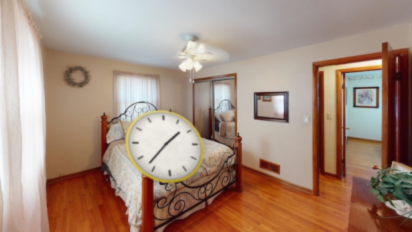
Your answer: **1:37**
